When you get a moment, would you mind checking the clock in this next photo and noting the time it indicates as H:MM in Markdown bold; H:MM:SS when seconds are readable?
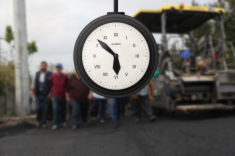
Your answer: **5:52**
